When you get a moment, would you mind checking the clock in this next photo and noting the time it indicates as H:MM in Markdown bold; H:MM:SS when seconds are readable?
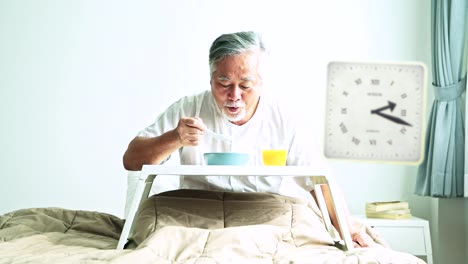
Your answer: **2:18**
